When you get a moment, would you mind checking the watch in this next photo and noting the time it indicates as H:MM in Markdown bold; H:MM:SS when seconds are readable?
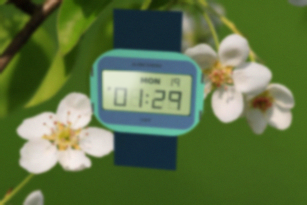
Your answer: **1:29**
